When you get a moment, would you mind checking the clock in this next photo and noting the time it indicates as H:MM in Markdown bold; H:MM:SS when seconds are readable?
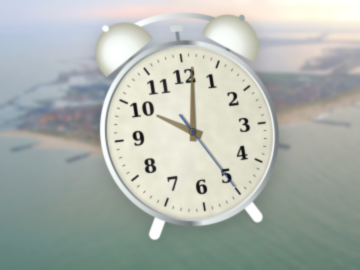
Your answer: **10:01:25**
